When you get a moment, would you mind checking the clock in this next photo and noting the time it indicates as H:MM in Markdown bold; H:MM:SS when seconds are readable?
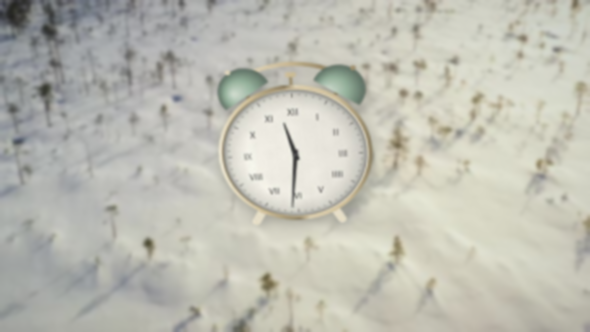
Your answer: **11:31**
